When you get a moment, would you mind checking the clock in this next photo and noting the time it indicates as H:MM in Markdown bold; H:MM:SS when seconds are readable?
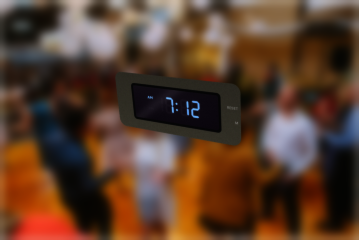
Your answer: **7:12**
